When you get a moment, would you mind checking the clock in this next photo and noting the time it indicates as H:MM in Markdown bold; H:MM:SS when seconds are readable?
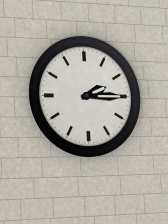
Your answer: **2:15**
